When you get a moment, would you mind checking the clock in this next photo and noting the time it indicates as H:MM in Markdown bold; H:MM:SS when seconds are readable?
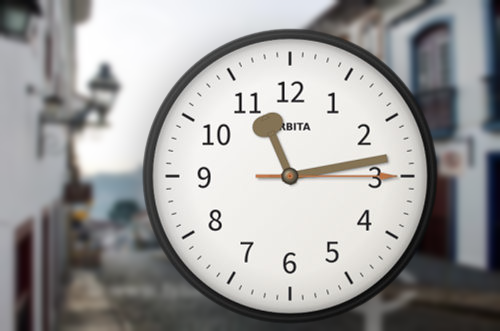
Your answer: **11:13:15**
